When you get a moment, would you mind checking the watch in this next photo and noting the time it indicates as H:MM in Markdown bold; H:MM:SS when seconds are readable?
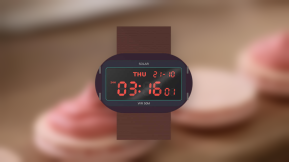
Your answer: **3:16:01**
